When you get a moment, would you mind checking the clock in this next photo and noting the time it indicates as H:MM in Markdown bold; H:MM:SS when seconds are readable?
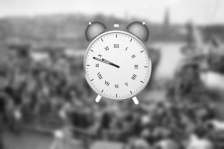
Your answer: **9:48**
